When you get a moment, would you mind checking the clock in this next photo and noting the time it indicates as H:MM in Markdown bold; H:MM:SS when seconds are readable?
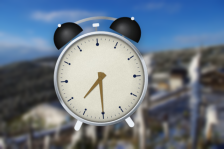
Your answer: **7:30**
